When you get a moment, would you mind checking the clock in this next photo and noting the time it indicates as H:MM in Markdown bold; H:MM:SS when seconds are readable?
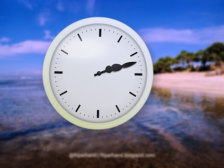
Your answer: **2:12**
